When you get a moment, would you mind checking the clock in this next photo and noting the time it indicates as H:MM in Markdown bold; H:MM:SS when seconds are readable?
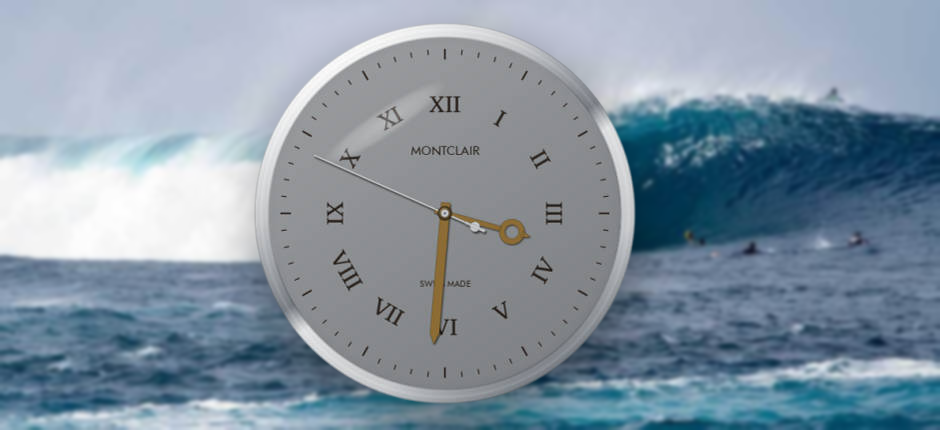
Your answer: **3:30:49**
